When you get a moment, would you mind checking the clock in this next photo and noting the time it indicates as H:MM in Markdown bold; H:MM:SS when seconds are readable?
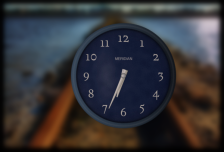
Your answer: **6:34**
